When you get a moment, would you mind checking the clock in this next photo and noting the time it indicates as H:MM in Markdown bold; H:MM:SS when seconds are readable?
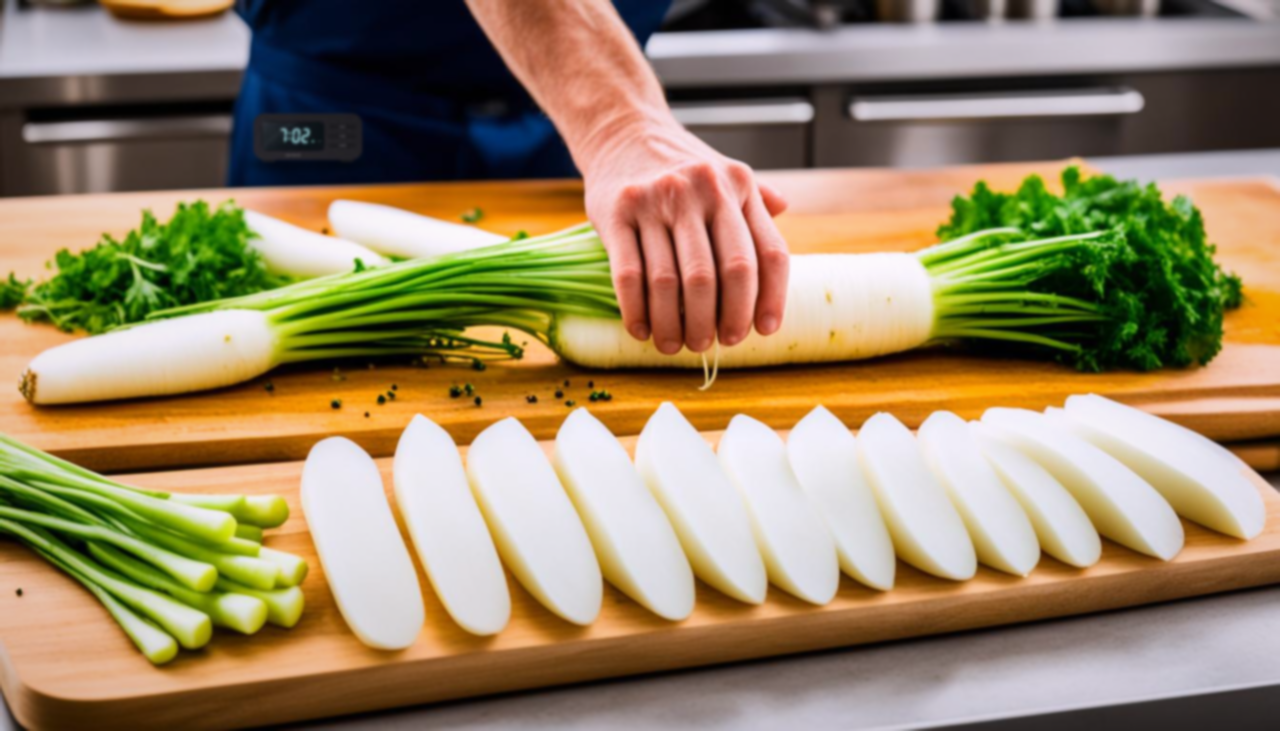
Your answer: **7:02**
